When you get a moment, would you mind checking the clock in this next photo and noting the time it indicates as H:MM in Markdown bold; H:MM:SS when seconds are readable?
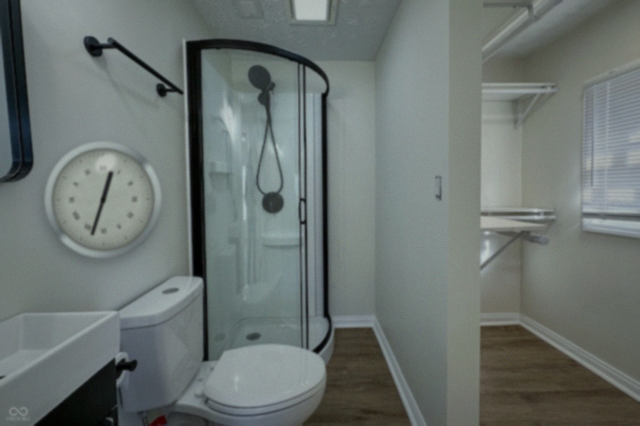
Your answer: **12:33**
